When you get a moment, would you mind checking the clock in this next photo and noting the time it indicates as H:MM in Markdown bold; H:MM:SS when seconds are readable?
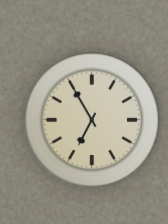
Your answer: **6:55**
